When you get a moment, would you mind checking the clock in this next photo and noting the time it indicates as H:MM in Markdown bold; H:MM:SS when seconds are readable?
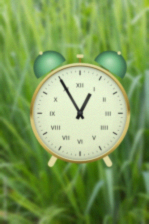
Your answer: **12:55**
